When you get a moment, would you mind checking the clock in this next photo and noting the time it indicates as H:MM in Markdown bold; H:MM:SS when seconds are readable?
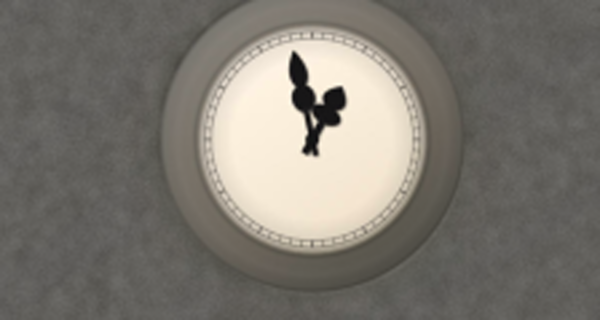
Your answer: **12:58**
